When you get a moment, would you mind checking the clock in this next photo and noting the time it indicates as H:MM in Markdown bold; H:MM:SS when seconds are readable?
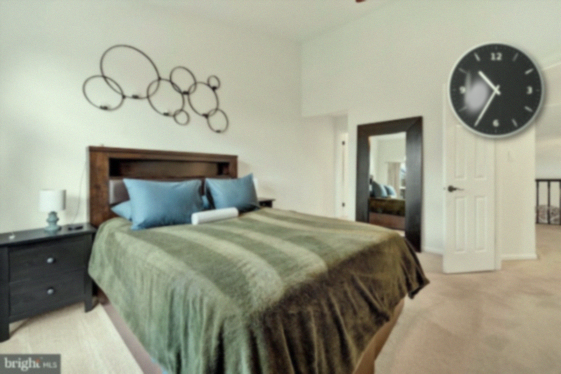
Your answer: **10:35**
